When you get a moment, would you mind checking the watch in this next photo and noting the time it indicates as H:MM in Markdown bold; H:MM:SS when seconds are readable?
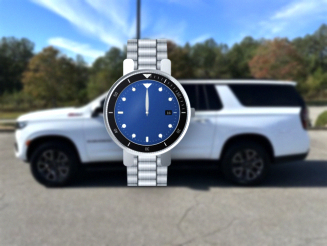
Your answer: **12:00**
